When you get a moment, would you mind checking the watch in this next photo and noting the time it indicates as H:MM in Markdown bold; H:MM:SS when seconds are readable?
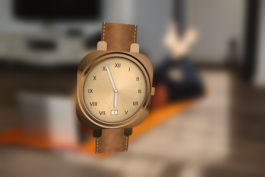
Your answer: **5:56**
